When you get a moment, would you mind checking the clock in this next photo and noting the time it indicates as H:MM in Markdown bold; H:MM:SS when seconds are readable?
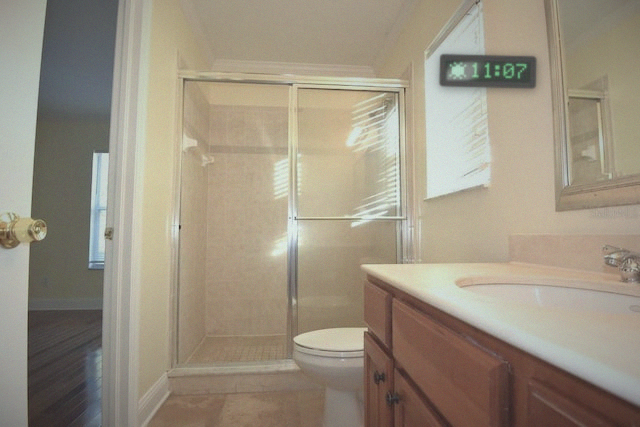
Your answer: **11:07**
